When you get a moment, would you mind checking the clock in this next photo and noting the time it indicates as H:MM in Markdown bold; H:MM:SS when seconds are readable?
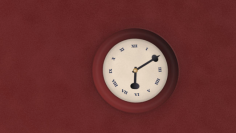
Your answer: **6:10**
